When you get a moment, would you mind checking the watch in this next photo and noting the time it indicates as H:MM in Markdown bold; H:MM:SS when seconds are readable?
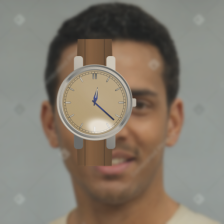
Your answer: **12:22**
